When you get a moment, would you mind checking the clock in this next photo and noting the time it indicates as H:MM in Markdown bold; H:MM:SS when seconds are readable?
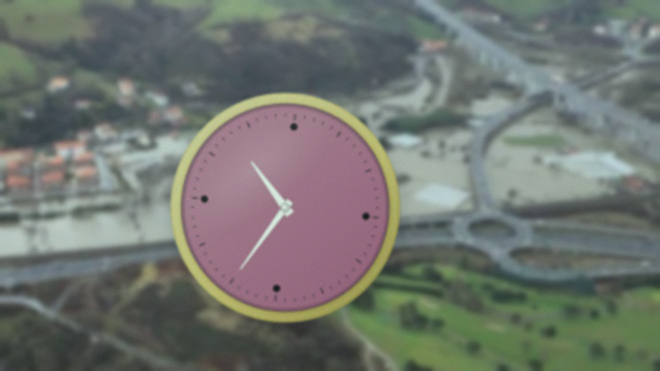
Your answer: **10:35**
